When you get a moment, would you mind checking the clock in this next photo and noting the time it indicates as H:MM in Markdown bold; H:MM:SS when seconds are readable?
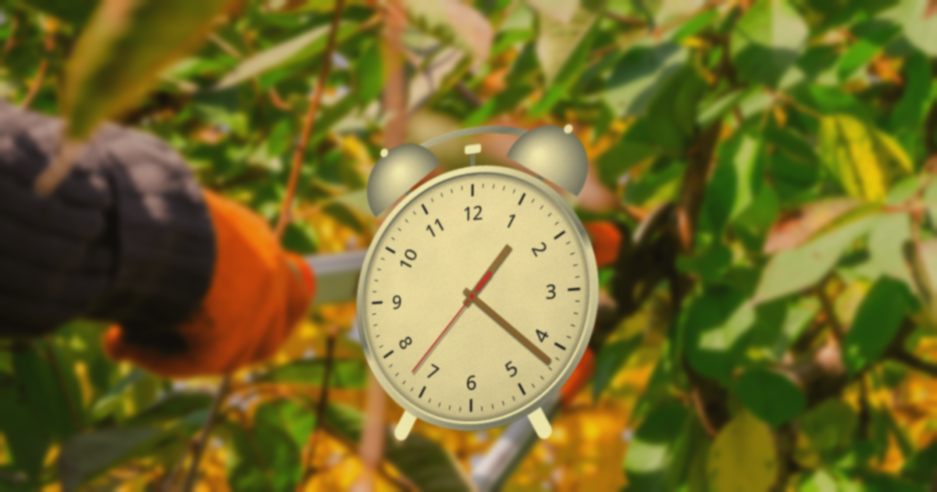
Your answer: **1:21:37**
